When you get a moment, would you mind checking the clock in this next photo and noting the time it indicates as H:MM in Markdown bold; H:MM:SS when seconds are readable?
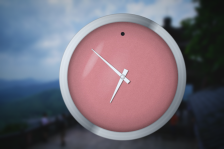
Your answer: **6:52**
